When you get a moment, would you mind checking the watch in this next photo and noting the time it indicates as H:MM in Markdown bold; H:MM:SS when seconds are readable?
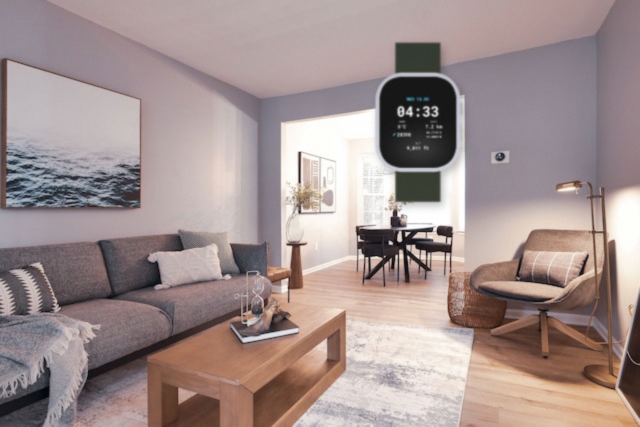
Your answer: **4:33**
